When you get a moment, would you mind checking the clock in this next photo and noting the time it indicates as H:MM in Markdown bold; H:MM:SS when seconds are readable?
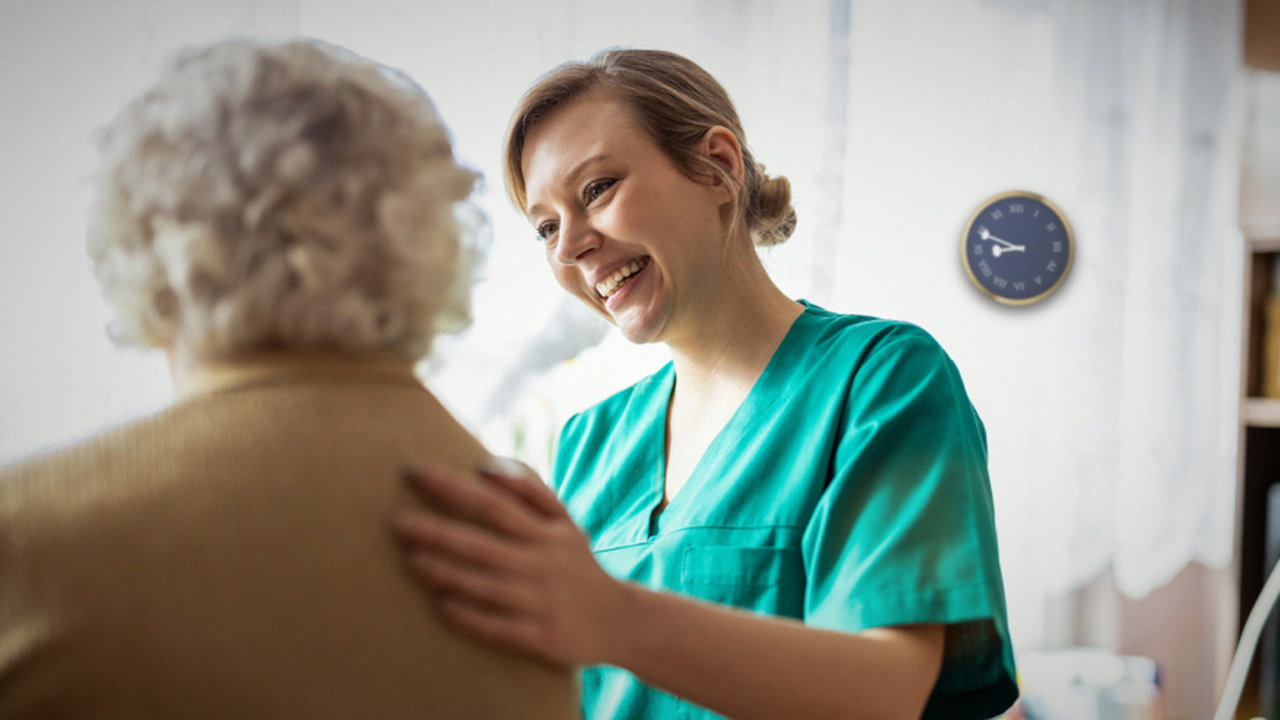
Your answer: **8:49**
